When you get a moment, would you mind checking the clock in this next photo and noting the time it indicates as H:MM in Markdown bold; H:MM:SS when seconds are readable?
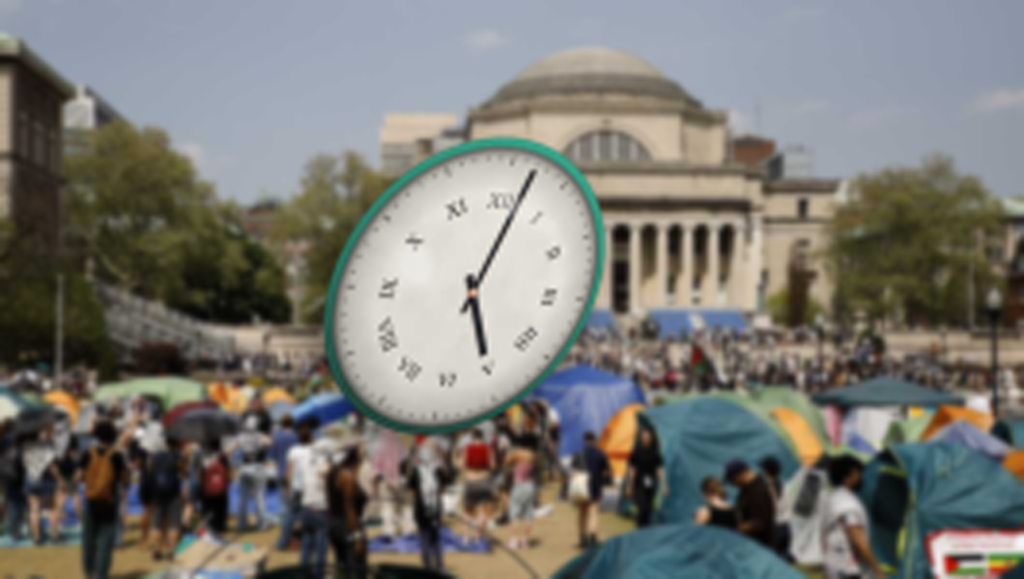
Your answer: **5:02**
